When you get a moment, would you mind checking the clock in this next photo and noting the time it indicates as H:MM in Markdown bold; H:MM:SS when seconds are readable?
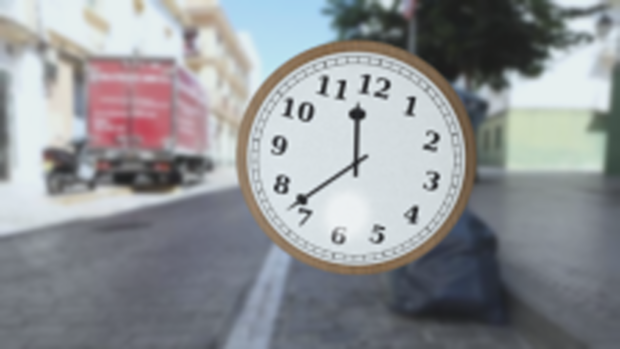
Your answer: **11:37**
